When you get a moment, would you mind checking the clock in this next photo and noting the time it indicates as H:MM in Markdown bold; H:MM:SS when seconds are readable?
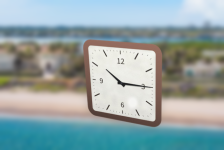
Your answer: **10:15**
